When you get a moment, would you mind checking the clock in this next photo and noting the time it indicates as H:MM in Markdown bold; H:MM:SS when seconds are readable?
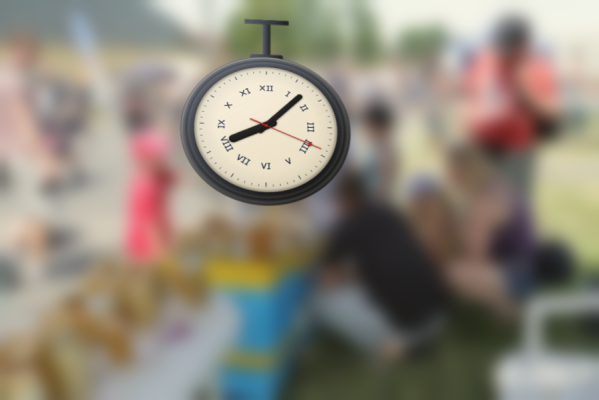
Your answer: **8:07:19**
